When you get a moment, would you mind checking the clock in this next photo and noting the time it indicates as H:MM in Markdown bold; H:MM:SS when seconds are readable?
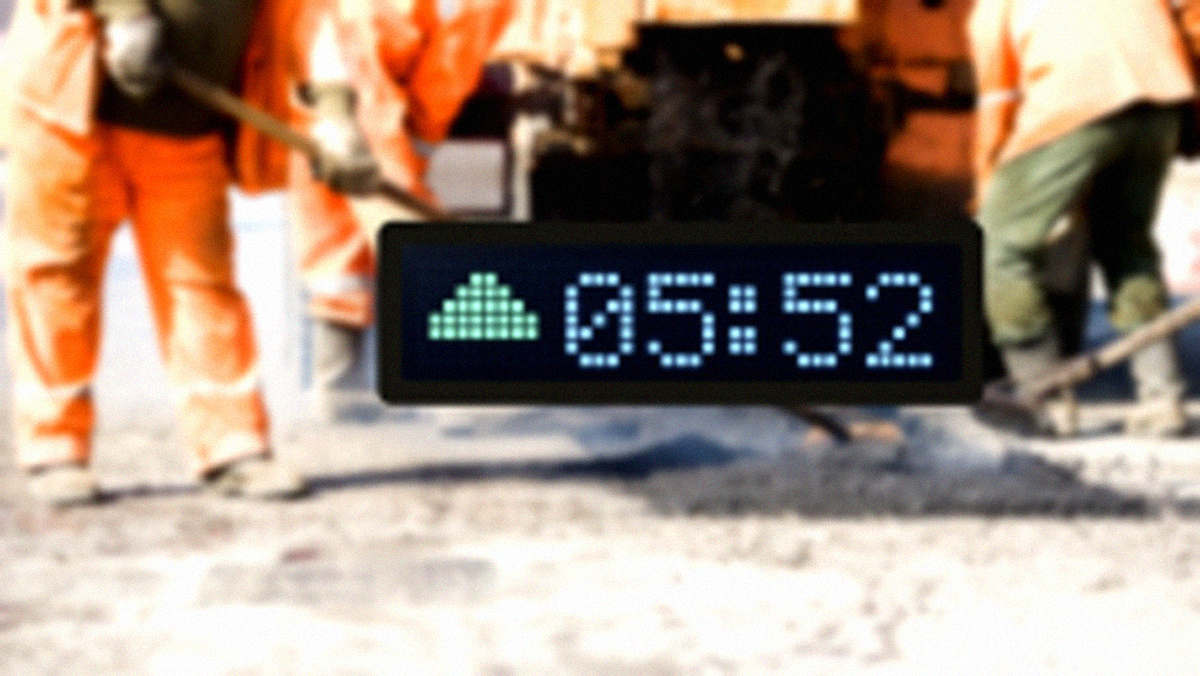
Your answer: **5:52**
